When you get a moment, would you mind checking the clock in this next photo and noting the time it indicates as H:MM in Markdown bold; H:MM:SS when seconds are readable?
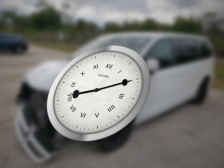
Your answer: **8:10**
